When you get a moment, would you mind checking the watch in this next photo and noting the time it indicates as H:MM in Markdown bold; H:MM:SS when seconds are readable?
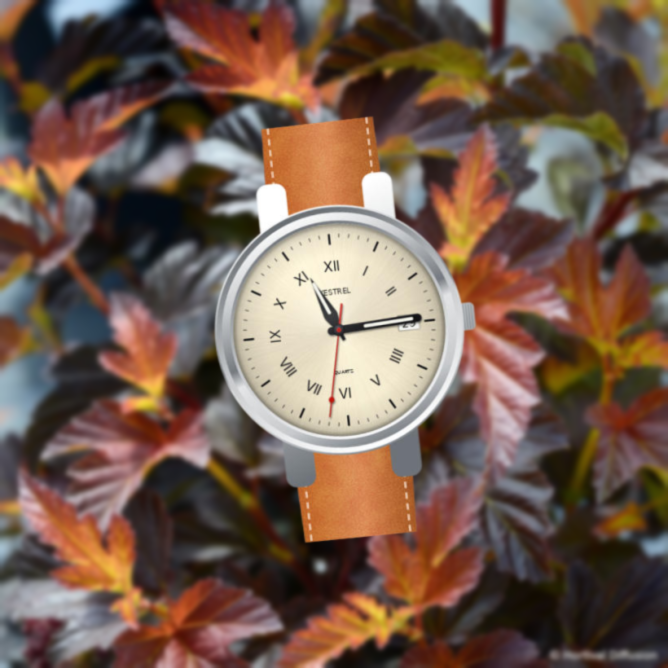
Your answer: **11:14:32**
